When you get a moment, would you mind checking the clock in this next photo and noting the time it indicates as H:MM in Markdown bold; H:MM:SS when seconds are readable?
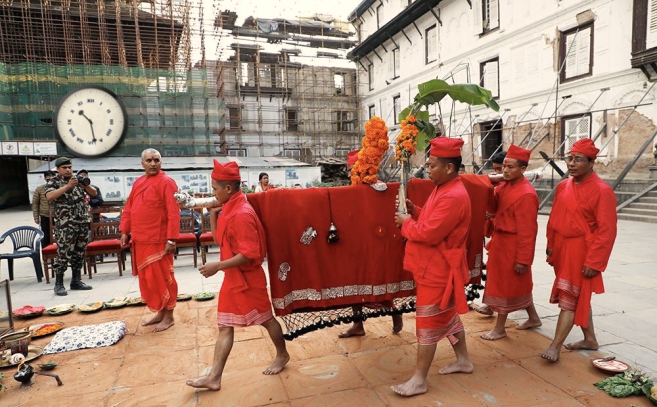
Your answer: **10:28**
